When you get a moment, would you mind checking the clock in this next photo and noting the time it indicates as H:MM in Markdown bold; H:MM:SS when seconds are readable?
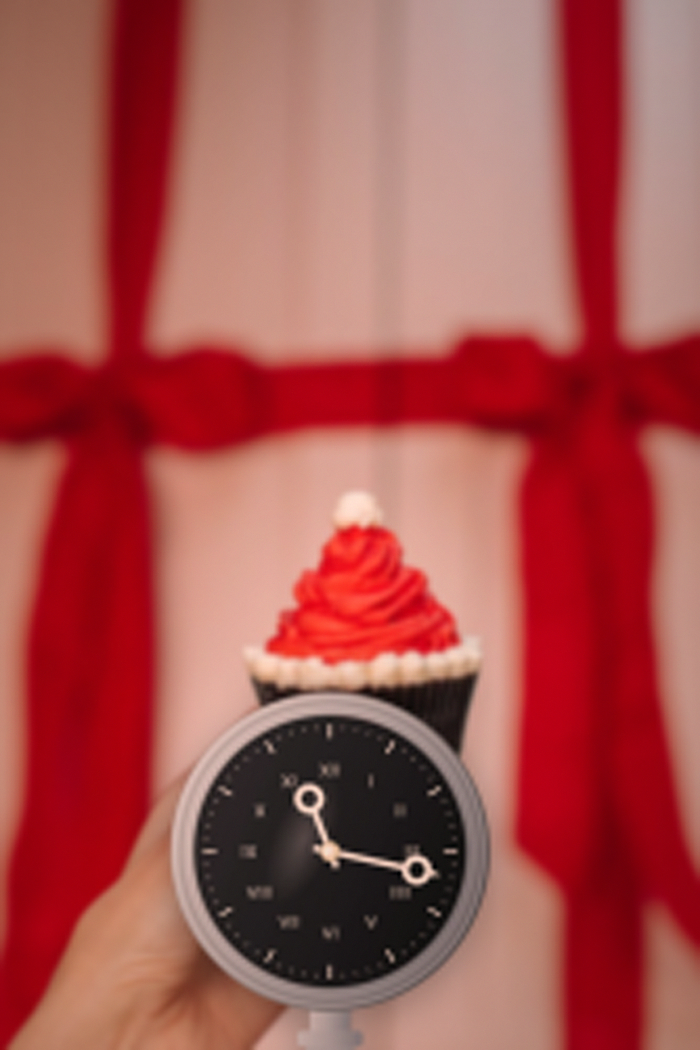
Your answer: **11:17**
